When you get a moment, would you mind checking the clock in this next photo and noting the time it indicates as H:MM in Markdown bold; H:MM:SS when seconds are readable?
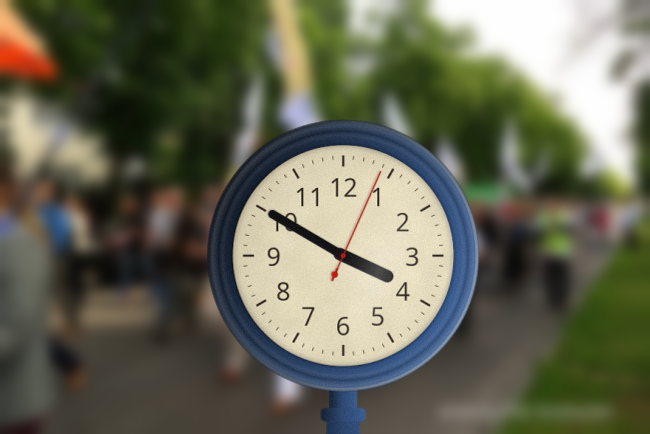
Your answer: **3:50:04**
